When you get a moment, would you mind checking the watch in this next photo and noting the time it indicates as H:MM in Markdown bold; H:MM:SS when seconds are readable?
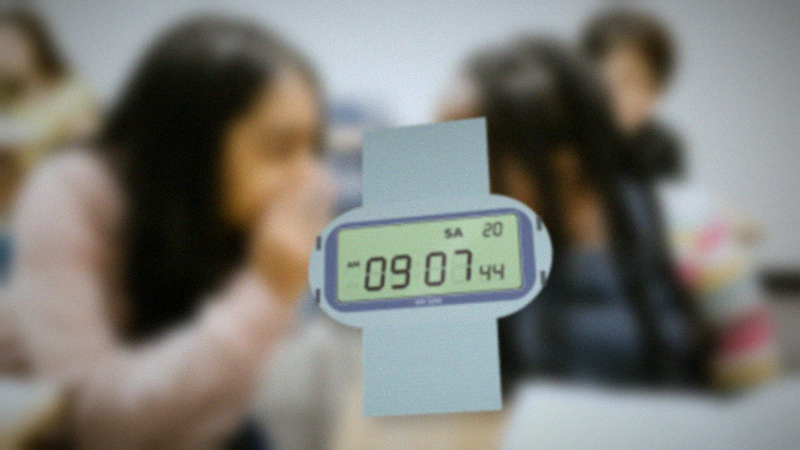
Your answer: **9:07:44**
